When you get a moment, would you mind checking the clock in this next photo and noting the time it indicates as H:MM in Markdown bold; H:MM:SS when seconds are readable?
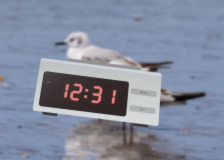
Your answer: **12:31**
